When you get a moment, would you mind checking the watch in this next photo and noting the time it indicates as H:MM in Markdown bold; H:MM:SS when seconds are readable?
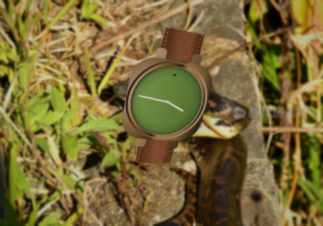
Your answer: **3:46**
